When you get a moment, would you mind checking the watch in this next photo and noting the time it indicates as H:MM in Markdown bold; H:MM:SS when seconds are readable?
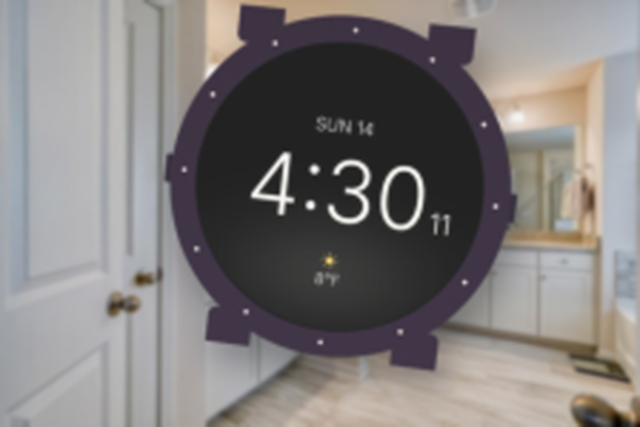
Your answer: **4:30:11**
